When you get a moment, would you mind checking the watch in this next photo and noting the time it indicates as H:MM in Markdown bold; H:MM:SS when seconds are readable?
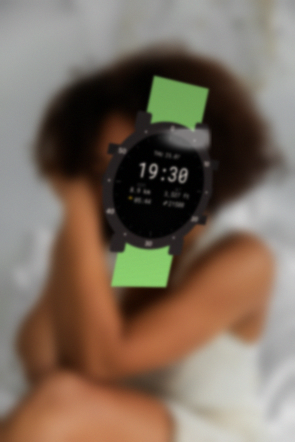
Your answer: **19:30**
